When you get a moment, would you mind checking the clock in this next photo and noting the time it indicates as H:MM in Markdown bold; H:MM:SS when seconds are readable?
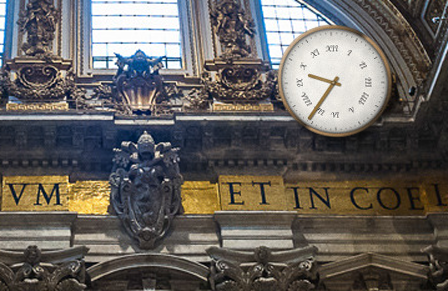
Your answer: **9:36**
